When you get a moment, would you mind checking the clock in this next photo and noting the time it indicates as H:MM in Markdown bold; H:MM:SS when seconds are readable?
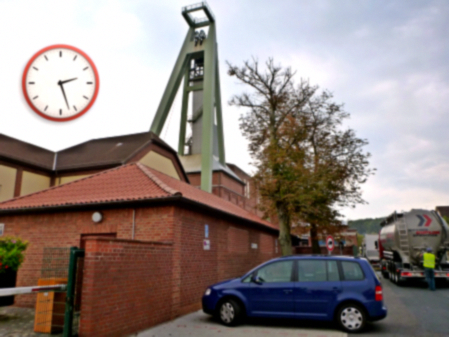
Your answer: **2:27**
